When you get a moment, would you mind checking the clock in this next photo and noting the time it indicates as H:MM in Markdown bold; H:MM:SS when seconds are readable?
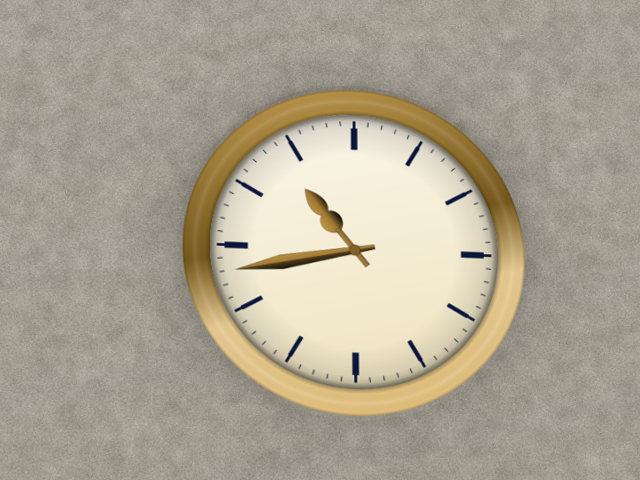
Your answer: **10:43**
